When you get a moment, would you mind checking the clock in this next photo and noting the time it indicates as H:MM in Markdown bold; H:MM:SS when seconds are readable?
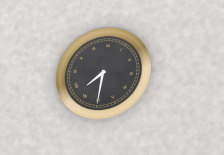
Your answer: **7:30**
